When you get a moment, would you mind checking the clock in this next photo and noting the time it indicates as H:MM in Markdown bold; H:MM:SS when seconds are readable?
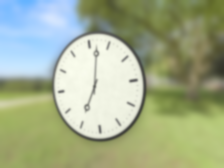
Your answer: **7:02**
